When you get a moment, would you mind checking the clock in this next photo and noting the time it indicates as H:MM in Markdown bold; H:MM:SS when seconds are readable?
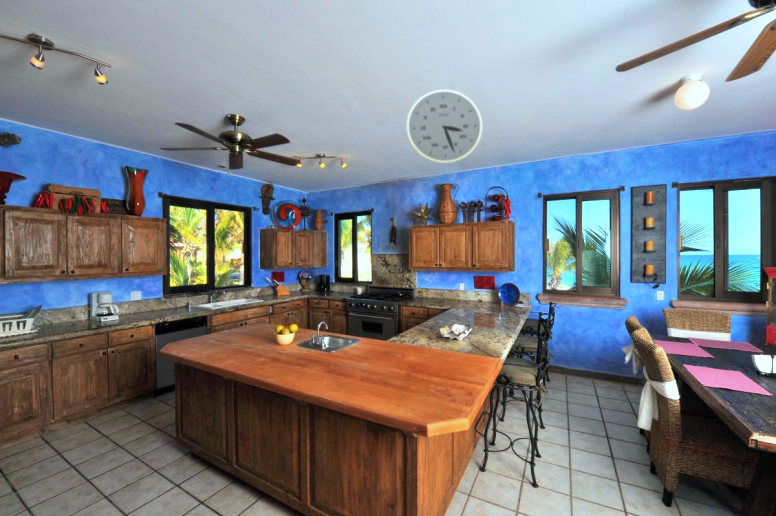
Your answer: **3:27**
